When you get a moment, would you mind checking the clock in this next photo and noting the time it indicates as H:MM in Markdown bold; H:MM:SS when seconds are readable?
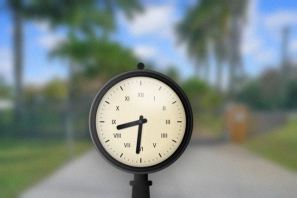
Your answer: **8:31**
